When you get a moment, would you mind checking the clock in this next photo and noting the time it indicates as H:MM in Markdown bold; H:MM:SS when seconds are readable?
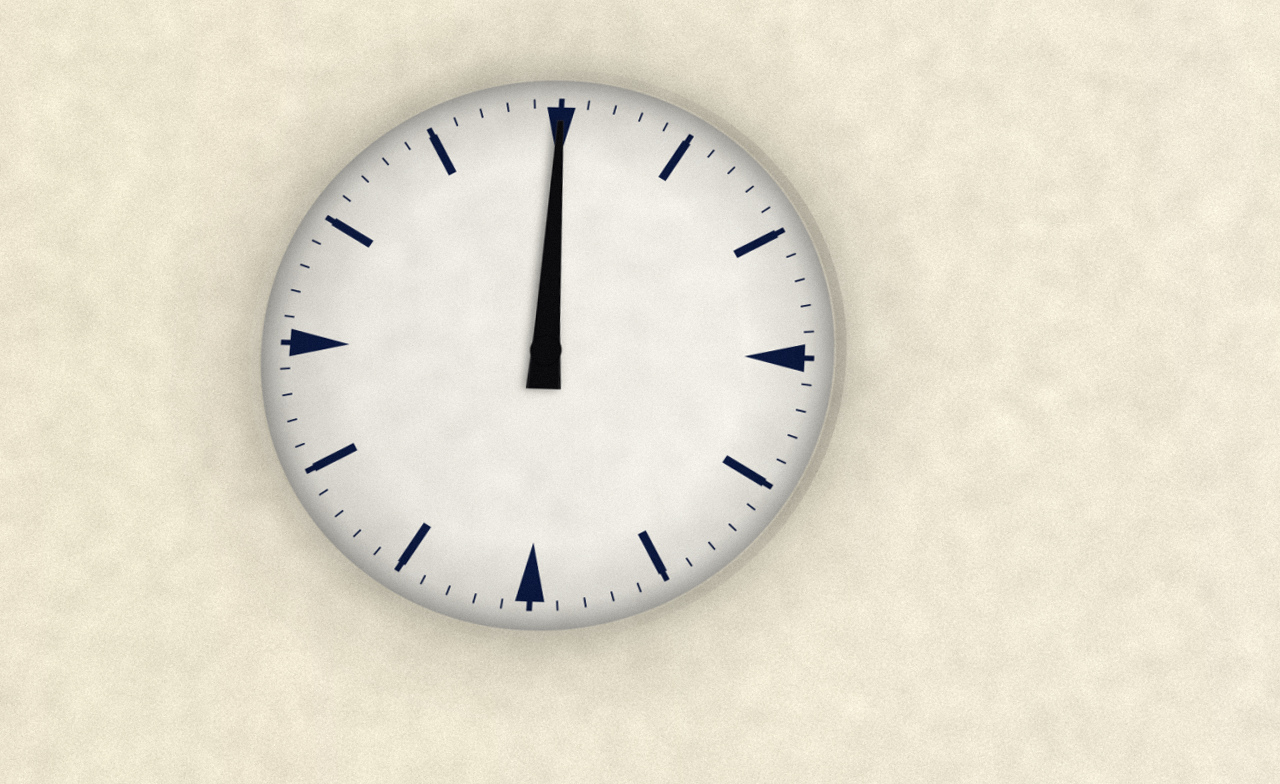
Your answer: **12:00**
